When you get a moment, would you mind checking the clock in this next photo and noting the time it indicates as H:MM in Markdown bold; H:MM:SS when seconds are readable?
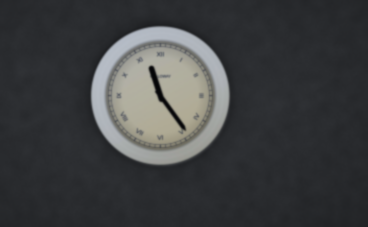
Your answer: **11:24**
